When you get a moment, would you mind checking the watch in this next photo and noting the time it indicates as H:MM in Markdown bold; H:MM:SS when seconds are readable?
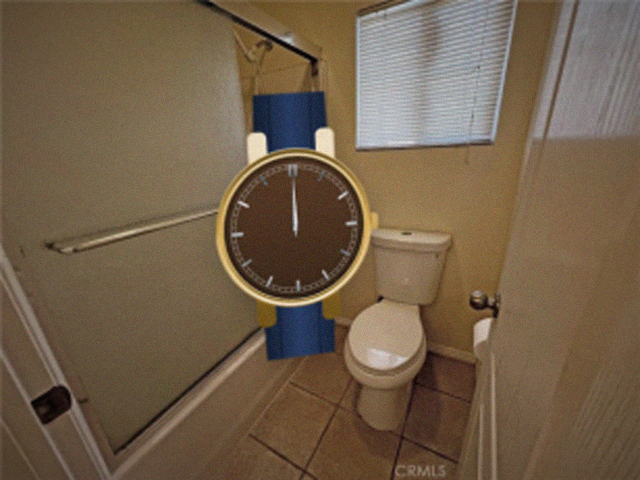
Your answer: **12:00**
